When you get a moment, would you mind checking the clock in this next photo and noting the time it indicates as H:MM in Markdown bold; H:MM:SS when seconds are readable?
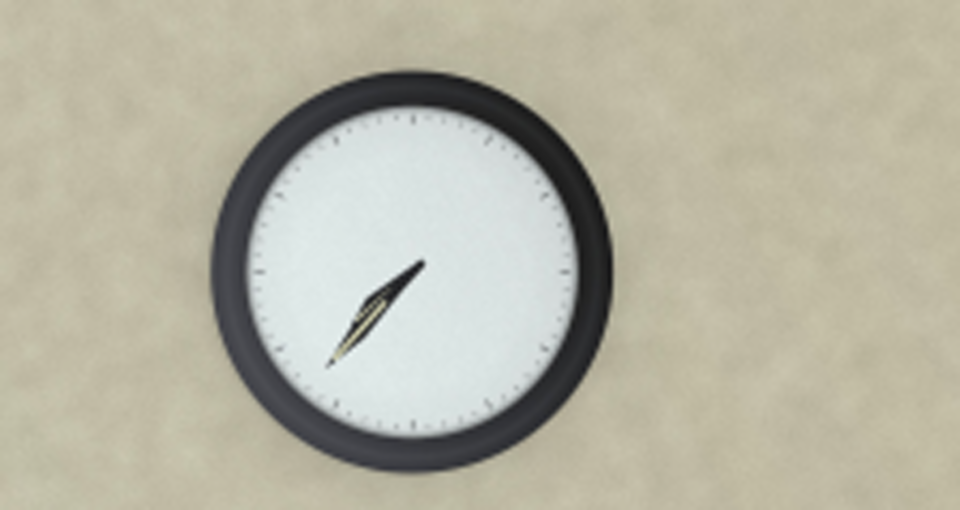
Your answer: **7:37**
